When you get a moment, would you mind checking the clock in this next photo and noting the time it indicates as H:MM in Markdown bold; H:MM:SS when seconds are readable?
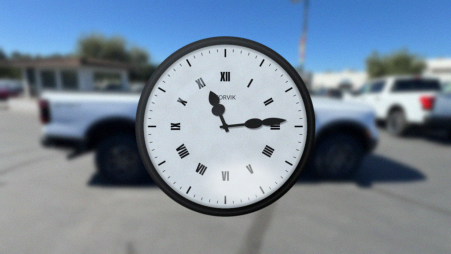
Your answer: **11:14**
